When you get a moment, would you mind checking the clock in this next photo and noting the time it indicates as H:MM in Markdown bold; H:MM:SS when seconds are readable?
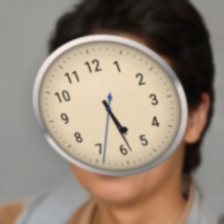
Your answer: **5:28:34**
